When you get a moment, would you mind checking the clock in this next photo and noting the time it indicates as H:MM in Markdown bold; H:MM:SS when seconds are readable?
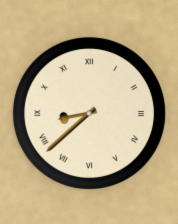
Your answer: **8:38**
